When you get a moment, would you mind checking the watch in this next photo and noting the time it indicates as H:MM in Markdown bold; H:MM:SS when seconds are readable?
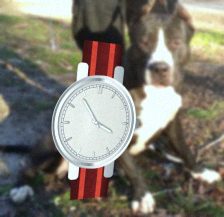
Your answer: **3:54**
